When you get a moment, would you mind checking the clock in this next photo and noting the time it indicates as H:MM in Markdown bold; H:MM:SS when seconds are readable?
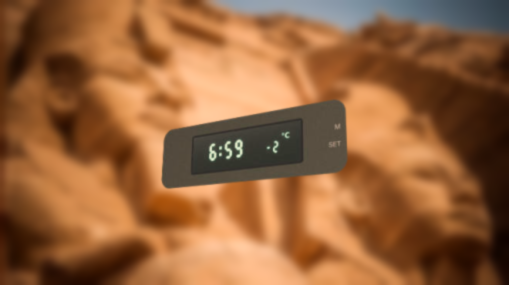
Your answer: **6:59**
